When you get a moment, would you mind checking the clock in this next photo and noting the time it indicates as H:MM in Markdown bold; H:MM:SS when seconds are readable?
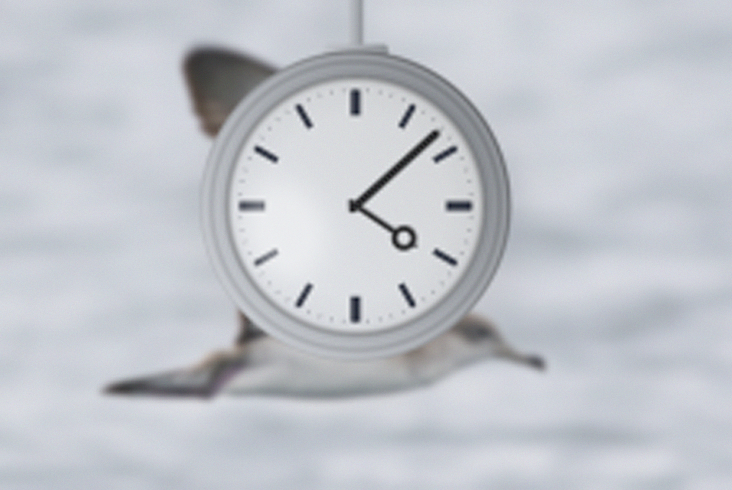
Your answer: **4:08**
